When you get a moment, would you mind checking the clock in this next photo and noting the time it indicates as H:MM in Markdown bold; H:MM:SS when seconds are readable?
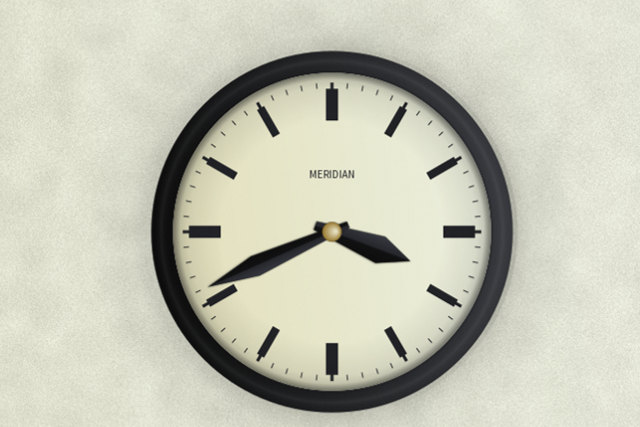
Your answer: **3:41**
